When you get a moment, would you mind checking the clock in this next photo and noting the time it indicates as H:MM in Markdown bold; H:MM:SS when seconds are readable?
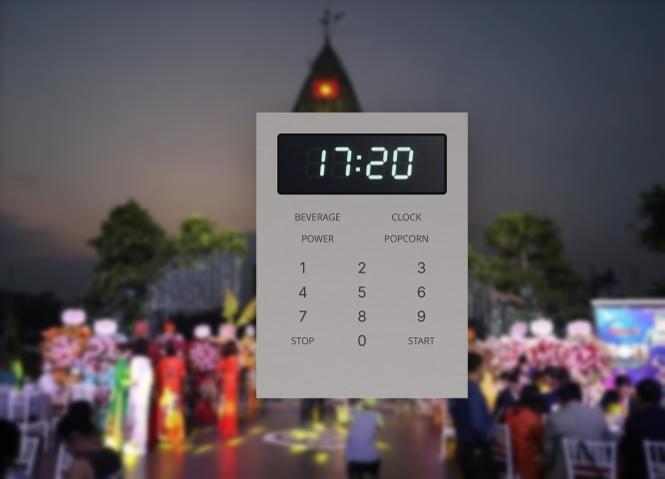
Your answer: **17:20**
